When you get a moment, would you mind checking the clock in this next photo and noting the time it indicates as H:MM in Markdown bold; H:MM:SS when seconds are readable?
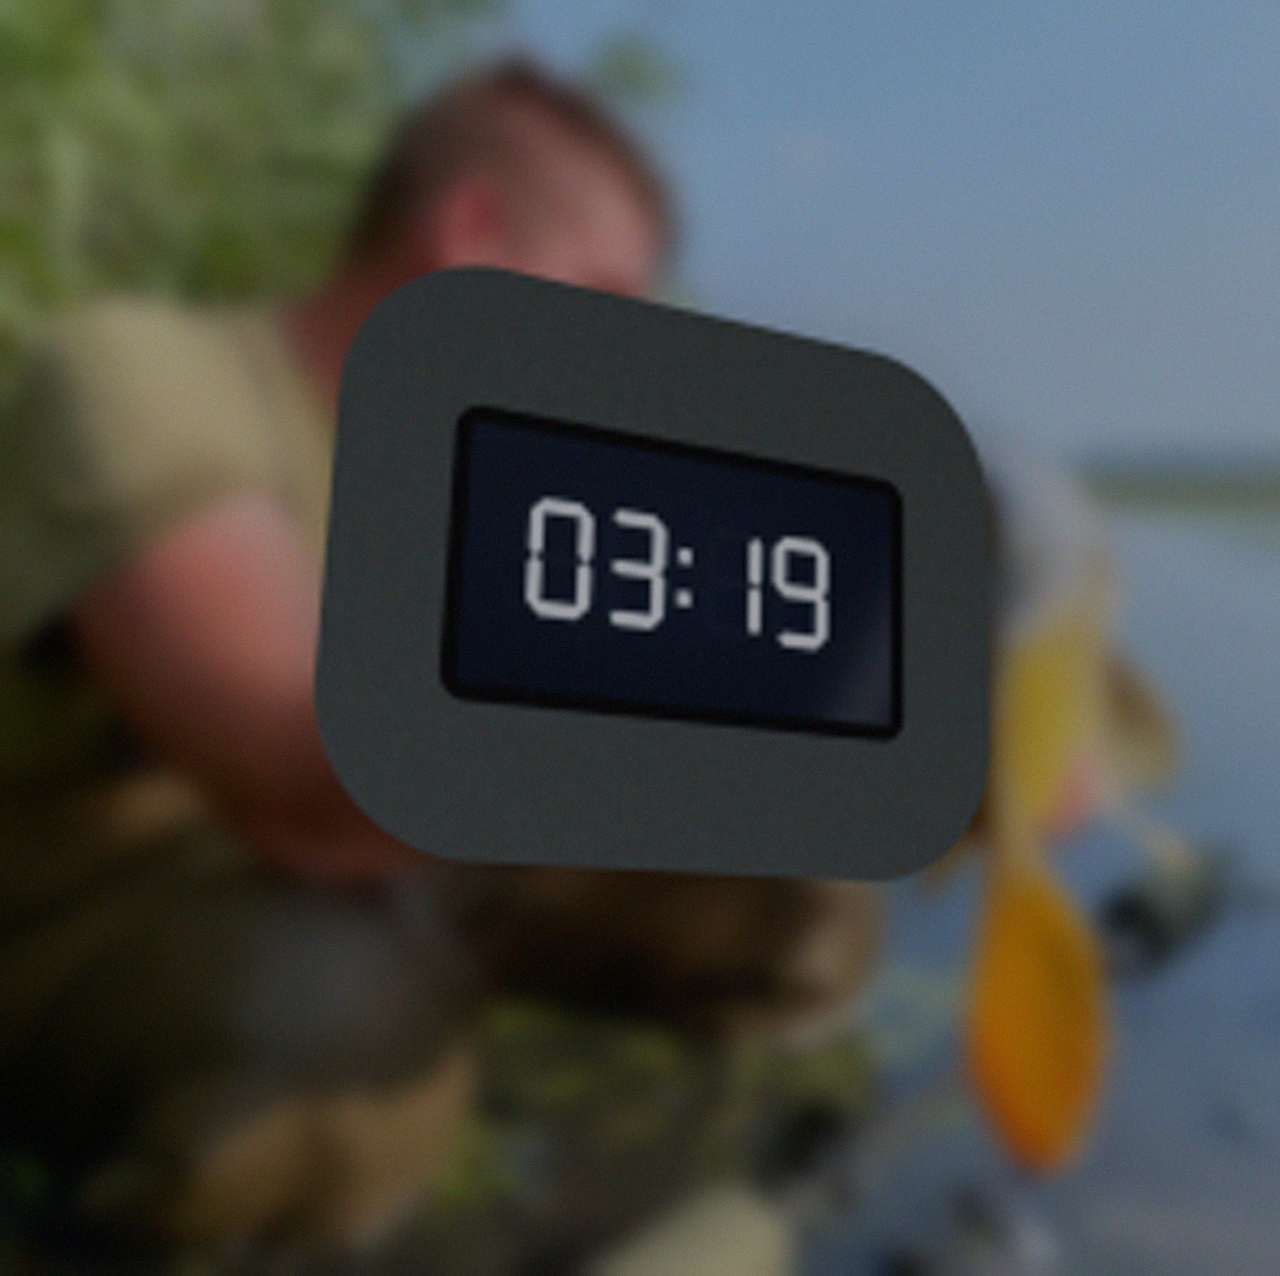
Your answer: **3:19**
